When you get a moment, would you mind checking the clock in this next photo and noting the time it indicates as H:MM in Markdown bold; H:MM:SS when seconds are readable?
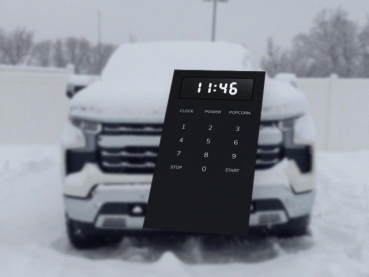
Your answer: **11:46**
